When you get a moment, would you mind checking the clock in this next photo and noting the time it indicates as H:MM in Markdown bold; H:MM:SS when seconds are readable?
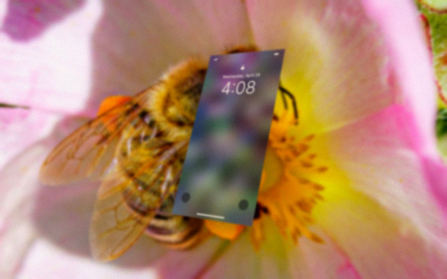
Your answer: **4:08**
